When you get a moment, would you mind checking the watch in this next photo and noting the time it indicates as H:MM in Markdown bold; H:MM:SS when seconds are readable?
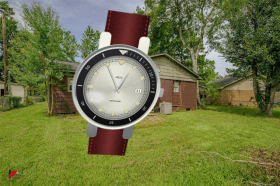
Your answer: **12:55**
